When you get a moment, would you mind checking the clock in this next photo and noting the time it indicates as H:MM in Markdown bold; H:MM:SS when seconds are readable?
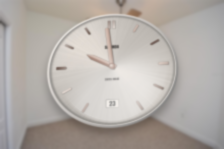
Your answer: **9:59**
